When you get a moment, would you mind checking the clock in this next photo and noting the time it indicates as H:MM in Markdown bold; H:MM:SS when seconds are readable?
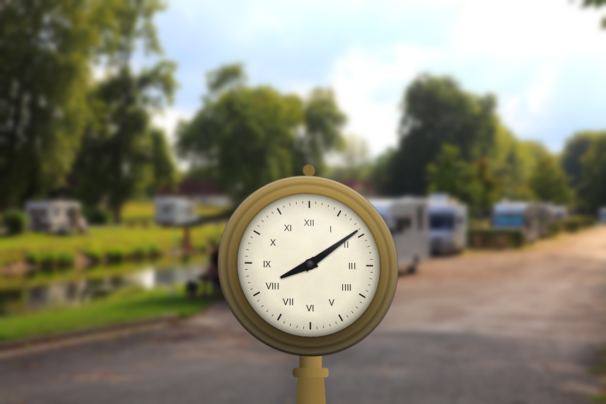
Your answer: **8:09**
